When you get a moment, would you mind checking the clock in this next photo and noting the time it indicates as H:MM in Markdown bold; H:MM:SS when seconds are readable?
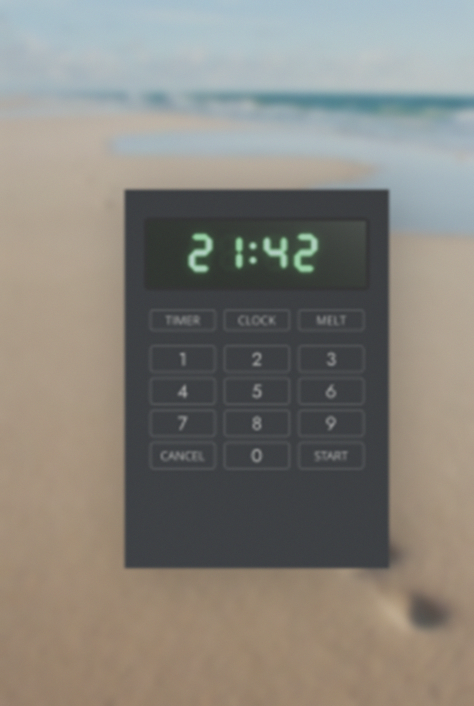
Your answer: **21:42**
